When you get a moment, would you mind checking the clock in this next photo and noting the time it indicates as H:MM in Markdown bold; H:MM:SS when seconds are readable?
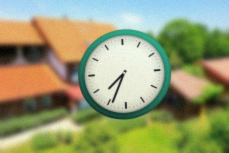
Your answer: **7:34**
